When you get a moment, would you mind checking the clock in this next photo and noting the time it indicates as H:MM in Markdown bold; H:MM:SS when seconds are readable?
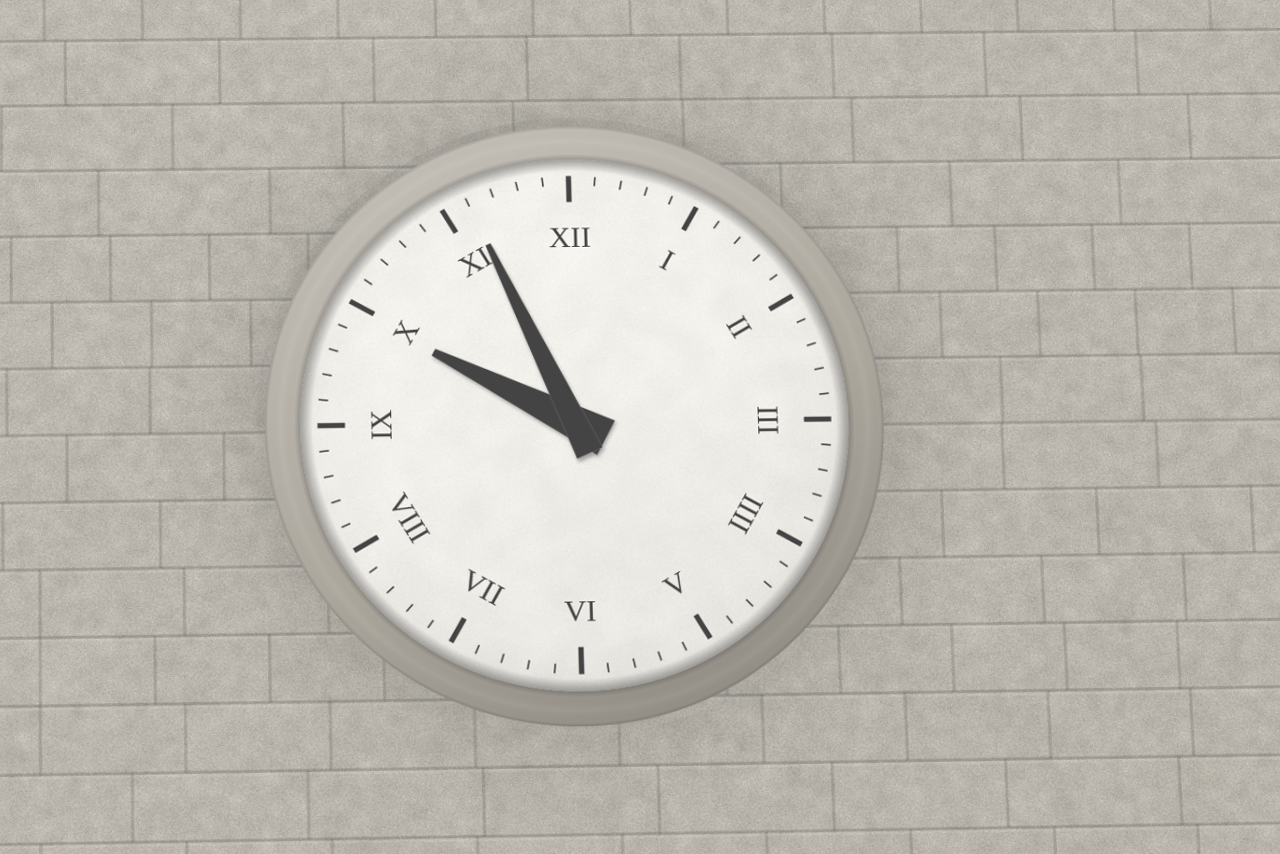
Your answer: **9:56**
